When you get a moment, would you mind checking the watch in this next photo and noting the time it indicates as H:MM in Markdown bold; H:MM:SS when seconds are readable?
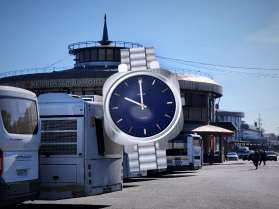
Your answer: **10:00**
